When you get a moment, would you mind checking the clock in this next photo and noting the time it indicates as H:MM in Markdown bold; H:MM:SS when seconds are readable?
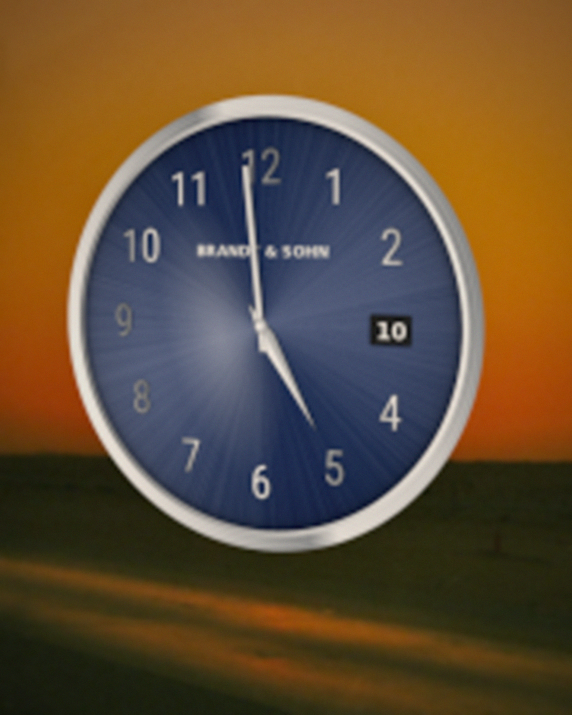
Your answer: **4:59**
